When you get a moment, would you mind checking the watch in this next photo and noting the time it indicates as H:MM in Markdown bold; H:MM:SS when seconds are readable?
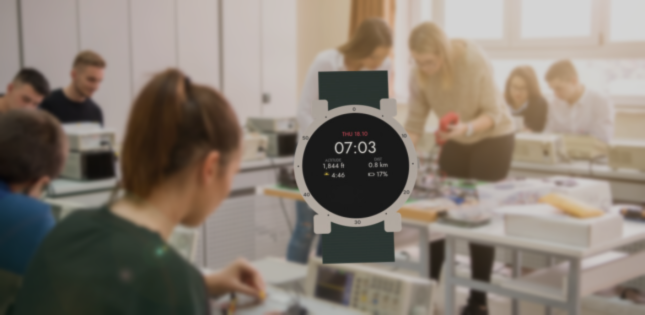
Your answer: **7:03**
